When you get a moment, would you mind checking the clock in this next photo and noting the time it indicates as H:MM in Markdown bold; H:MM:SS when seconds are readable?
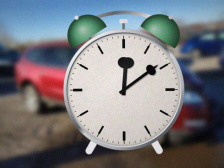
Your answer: **12:09**
